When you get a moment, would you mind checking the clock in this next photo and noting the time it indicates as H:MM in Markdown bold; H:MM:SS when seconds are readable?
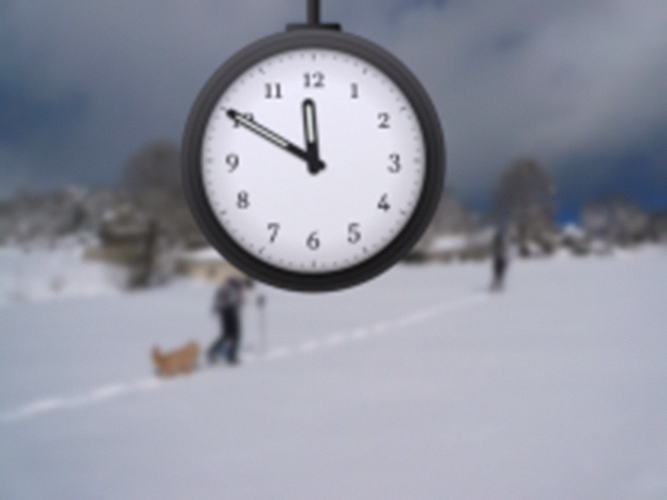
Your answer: **11:50**
